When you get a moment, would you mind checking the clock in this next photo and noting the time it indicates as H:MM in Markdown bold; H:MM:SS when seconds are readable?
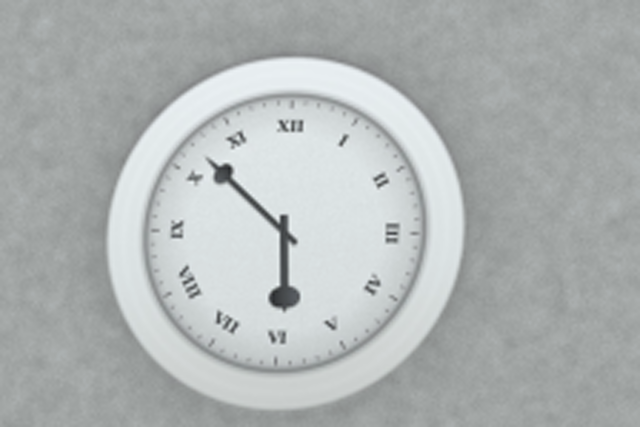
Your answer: **5:52**
